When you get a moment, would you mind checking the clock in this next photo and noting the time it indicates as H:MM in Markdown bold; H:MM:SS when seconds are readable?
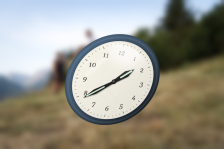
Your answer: **1:39**
